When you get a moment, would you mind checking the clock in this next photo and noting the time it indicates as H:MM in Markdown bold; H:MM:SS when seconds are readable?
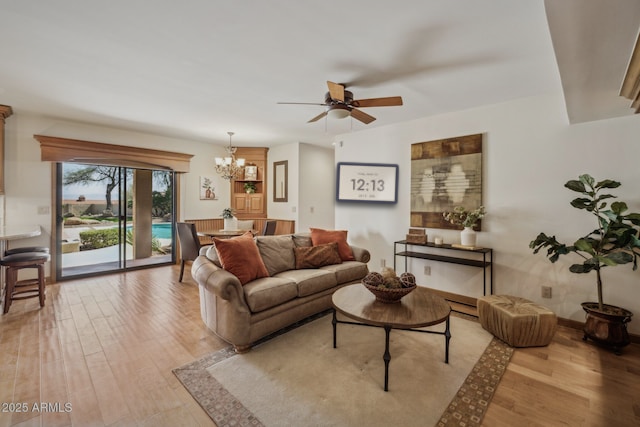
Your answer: **12:13**
